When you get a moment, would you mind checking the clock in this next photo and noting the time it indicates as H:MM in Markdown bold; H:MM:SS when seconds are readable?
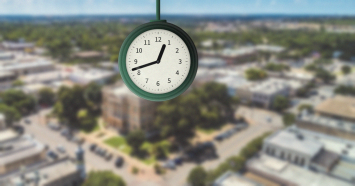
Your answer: **12:42**
